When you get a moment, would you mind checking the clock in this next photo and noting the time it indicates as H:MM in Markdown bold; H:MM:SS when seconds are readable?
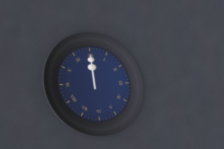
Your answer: **12:00**
